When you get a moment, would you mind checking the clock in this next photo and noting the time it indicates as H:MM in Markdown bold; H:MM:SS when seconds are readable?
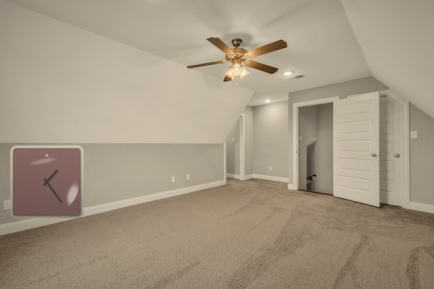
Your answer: **1:24**
